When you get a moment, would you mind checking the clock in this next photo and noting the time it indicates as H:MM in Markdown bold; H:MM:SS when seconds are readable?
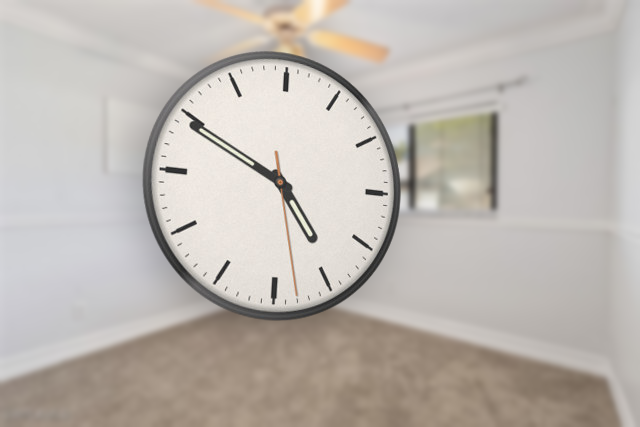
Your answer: **4:49:28**
